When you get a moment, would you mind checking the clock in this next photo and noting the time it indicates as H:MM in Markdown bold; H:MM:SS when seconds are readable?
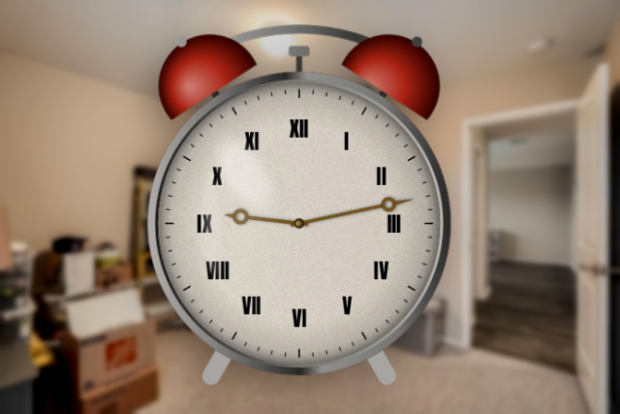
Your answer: **9:13**
